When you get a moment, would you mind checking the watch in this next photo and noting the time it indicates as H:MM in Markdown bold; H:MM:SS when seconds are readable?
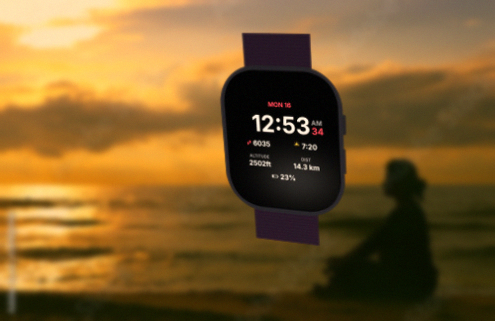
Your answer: **12:53:34**
